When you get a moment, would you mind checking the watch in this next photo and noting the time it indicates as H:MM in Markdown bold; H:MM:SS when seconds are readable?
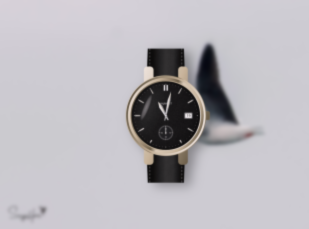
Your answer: **11:02**
